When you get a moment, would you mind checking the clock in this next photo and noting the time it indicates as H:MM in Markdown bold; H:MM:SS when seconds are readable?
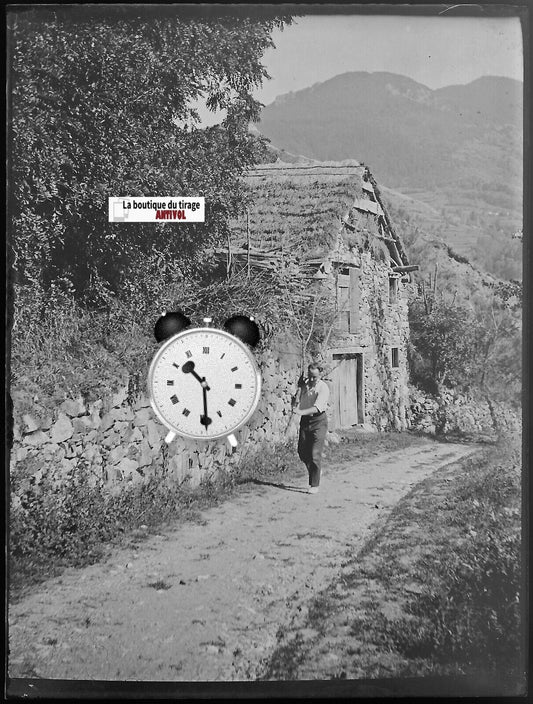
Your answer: **10:29**
